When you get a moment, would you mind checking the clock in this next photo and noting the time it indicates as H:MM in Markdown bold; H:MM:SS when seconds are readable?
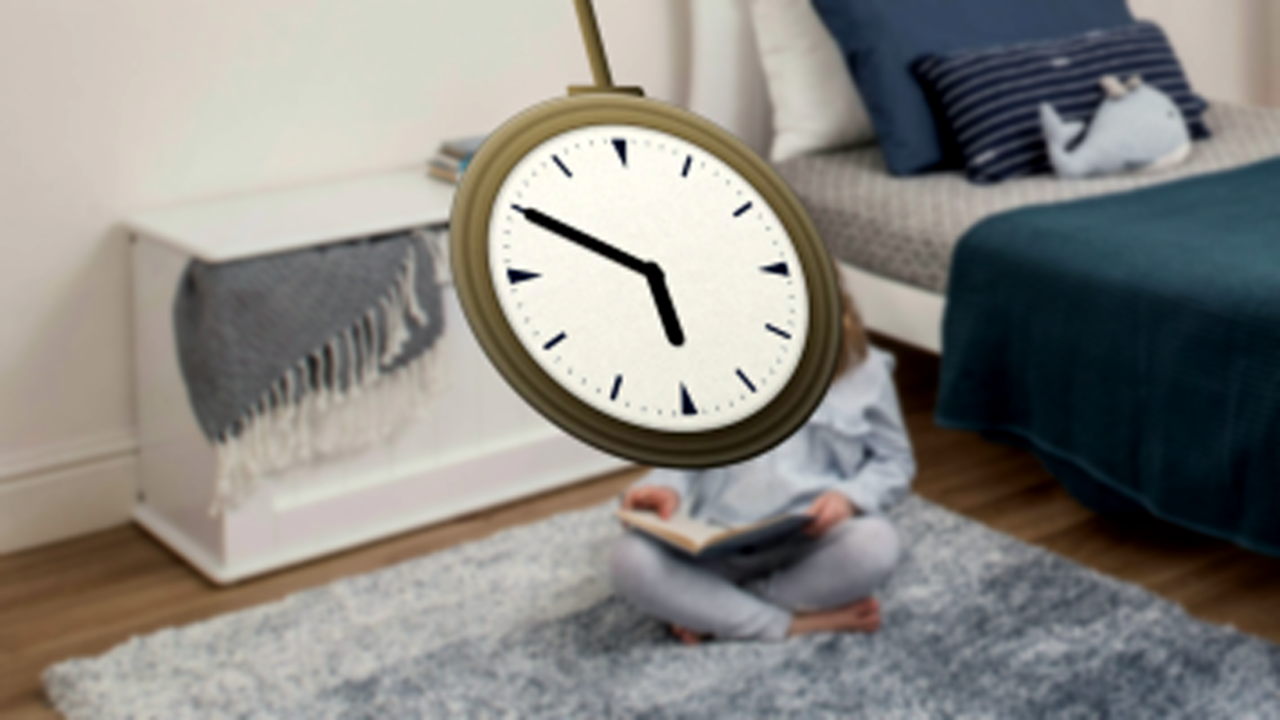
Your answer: **5:50**
